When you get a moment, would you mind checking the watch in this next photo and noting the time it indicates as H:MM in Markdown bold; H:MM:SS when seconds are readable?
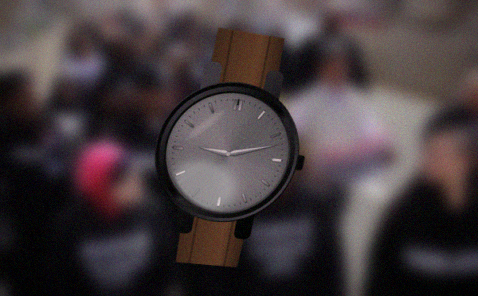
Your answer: **9:12**
